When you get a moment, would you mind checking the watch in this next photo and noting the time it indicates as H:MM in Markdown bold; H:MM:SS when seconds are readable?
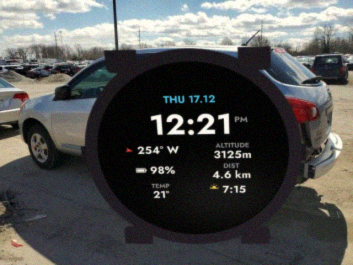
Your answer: **12:21**
